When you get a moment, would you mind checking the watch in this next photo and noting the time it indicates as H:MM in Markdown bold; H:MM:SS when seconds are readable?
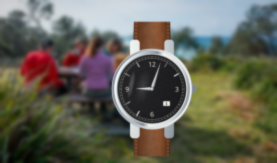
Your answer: **9:03**
